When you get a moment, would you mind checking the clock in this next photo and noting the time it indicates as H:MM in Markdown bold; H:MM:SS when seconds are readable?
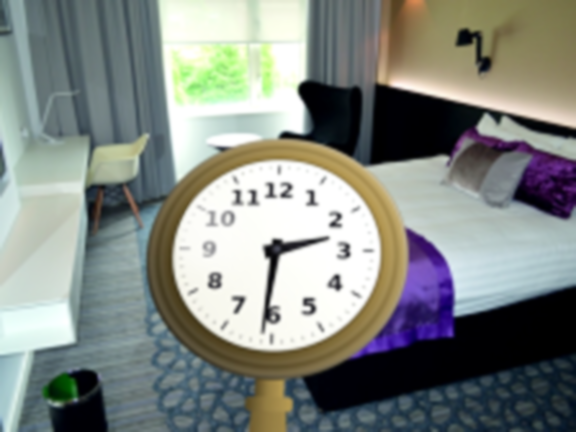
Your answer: **2:31**
